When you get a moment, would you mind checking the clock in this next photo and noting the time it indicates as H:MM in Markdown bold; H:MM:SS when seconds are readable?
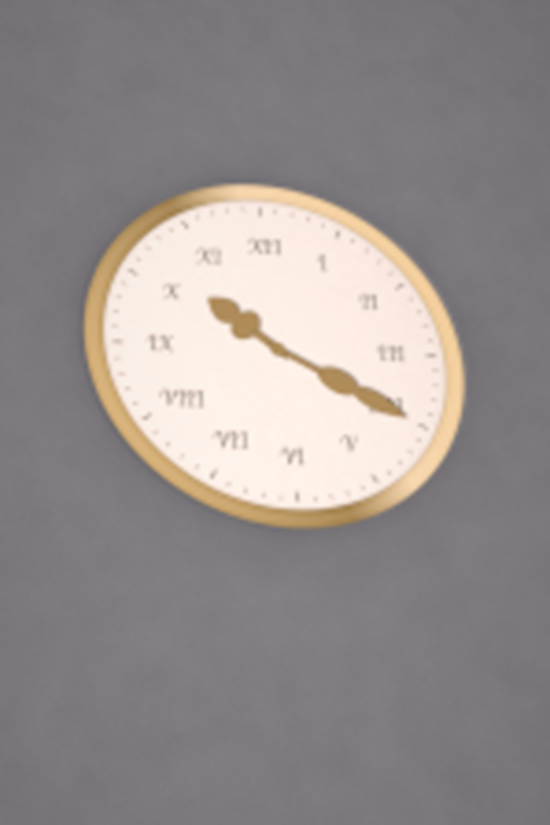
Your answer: **10:20**
